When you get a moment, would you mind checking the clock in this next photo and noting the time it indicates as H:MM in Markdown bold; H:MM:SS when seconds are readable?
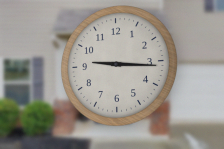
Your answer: **9:16**
